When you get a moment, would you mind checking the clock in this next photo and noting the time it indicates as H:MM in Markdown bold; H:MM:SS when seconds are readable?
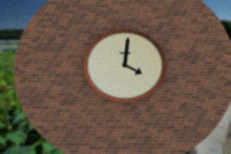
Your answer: **4:01**
